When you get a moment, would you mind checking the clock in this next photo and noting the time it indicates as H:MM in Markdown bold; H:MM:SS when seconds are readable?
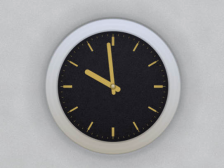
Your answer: **9:59**
